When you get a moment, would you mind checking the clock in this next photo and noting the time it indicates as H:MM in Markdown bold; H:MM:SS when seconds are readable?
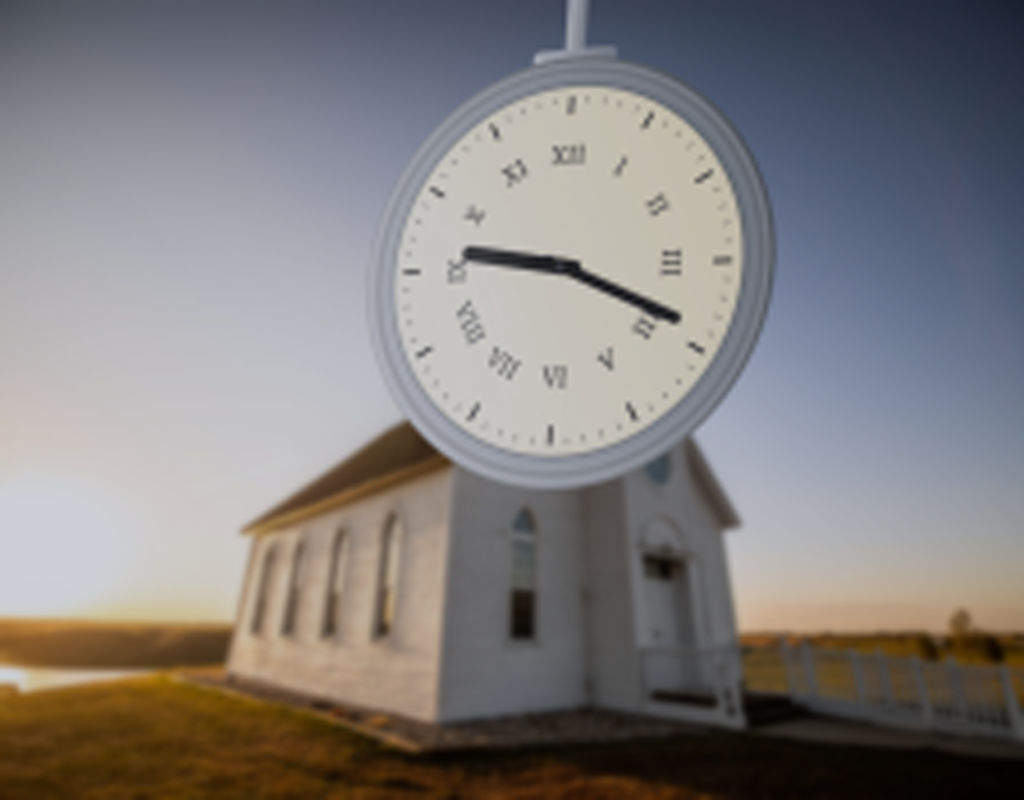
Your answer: **9:19**
